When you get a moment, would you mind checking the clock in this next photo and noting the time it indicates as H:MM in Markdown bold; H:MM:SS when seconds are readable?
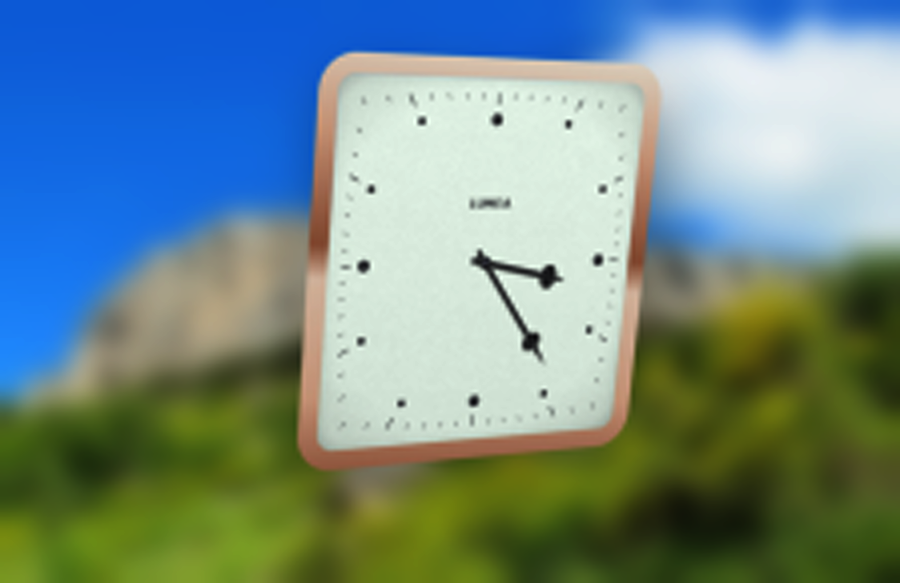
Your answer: **3:24**
